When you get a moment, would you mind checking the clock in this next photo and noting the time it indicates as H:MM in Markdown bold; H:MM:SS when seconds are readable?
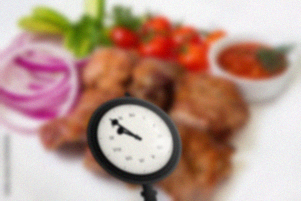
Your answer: **9:52**
